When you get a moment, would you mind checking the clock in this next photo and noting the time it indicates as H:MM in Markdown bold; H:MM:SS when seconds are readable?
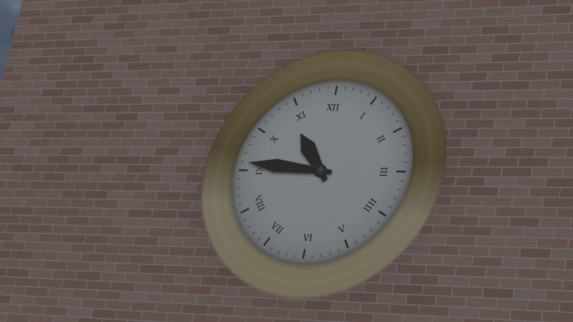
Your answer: **10:46**
